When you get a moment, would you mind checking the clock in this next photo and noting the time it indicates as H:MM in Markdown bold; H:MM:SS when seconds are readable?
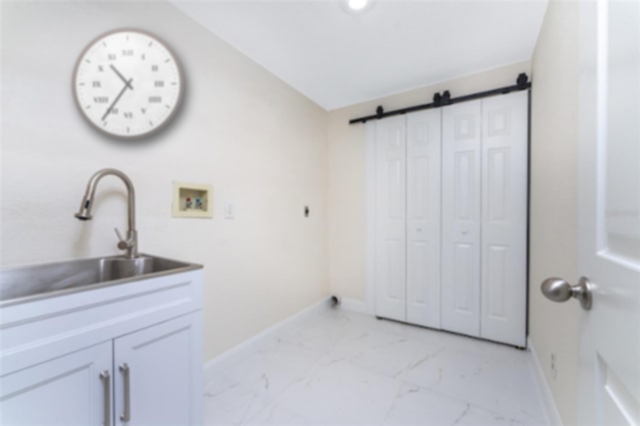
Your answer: **10:36**
